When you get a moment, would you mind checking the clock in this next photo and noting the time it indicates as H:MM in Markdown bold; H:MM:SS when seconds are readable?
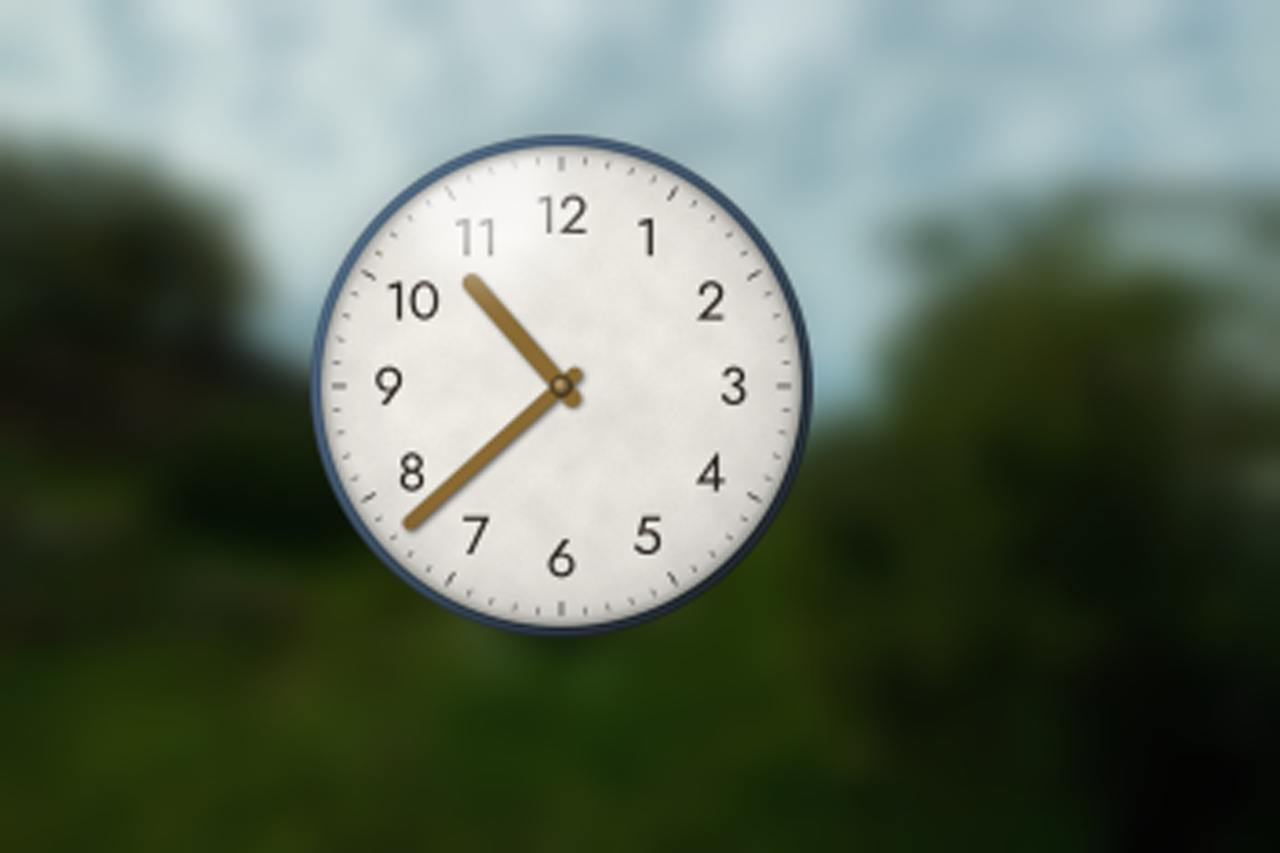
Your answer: **10:38**
